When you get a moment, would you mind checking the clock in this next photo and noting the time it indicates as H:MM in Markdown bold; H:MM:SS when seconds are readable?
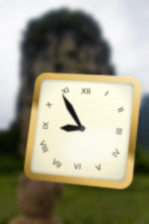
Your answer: **8:54**
